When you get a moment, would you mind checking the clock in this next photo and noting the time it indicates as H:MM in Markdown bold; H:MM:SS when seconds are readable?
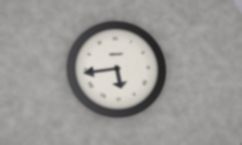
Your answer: **5:44**
